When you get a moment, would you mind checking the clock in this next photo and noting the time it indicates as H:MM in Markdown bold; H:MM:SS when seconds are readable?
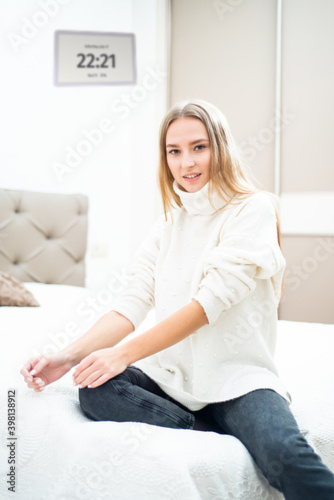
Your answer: **22:21**
